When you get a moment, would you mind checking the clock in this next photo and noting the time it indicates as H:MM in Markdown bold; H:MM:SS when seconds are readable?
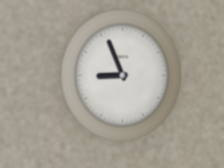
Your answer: **8:56**
